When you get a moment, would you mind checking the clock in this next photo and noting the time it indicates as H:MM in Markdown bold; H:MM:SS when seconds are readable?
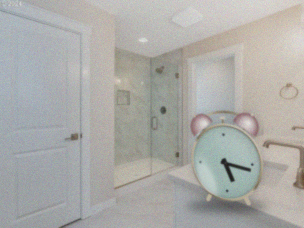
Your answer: **5:17**
